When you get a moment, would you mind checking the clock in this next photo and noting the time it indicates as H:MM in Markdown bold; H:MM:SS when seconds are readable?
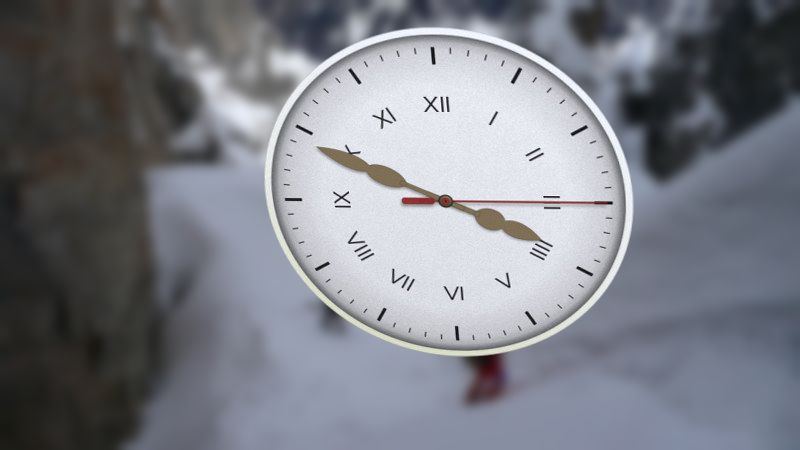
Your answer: **3:49:15**
